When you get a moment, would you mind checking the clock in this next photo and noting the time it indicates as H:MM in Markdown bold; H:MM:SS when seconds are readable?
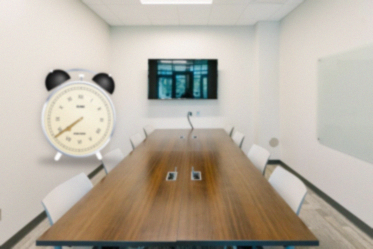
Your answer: **7:39**
